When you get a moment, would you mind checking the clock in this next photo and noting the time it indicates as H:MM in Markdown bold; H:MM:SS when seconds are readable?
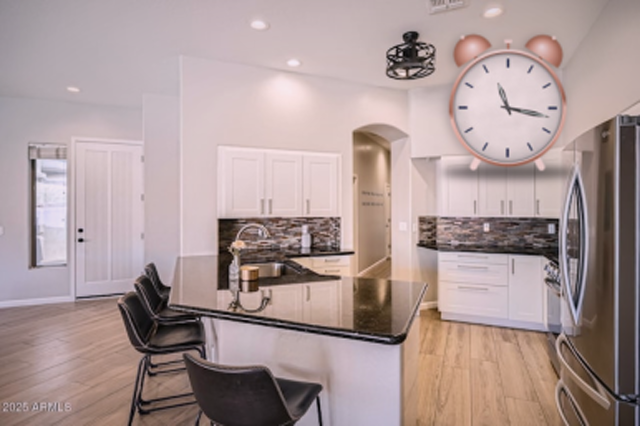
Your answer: **11:17**
